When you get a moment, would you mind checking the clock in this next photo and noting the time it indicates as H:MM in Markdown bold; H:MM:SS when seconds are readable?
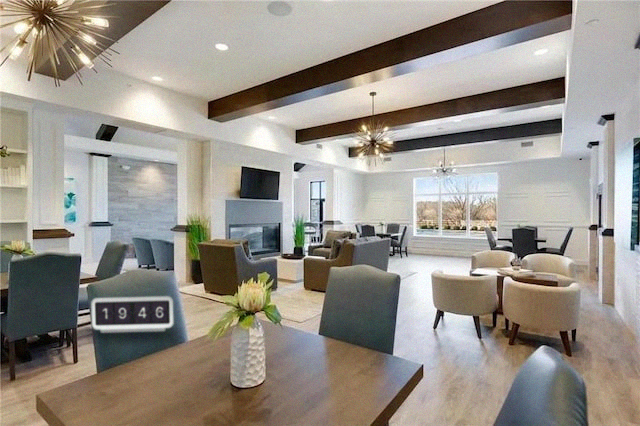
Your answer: **19:46**
